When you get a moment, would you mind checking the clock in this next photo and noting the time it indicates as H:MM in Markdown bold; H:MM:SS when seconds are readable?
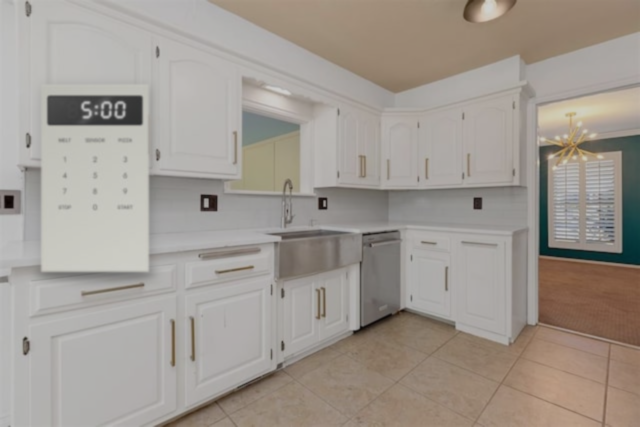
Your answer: **5:00**
